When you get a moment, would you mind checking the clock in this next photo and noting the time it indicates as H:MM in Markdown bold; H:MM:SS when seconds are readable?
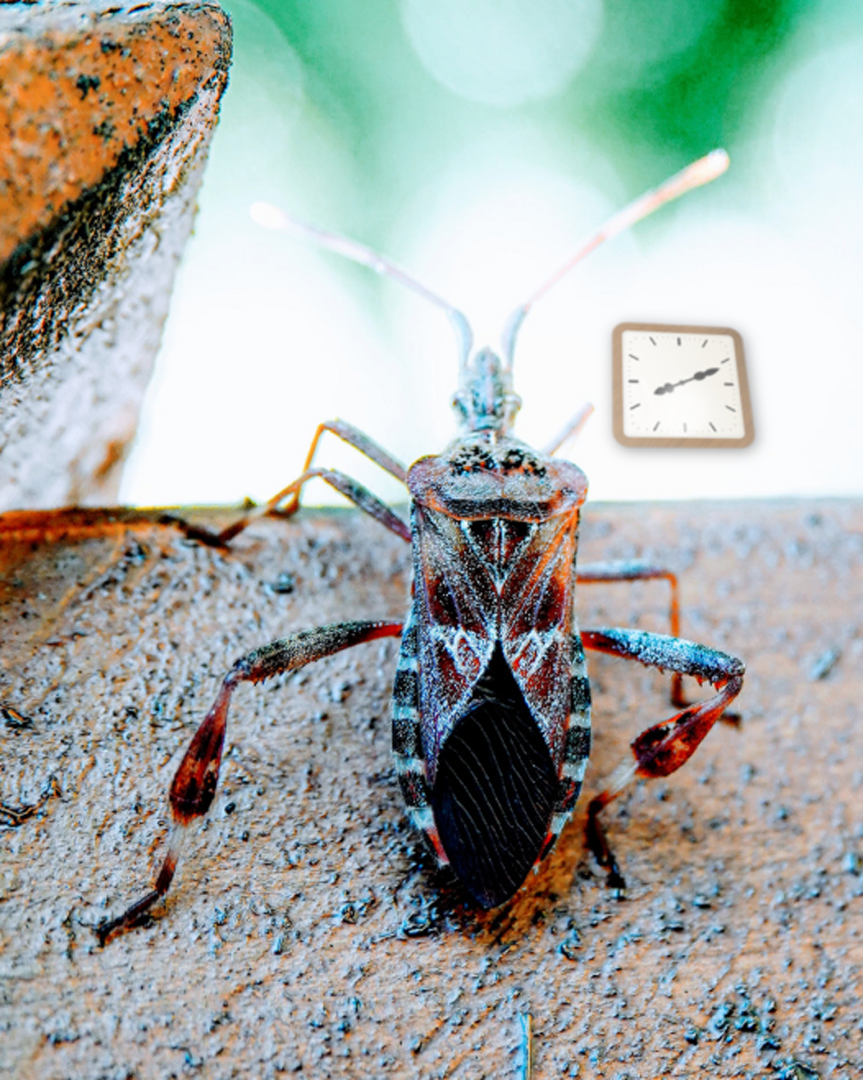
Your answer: **8:11**
